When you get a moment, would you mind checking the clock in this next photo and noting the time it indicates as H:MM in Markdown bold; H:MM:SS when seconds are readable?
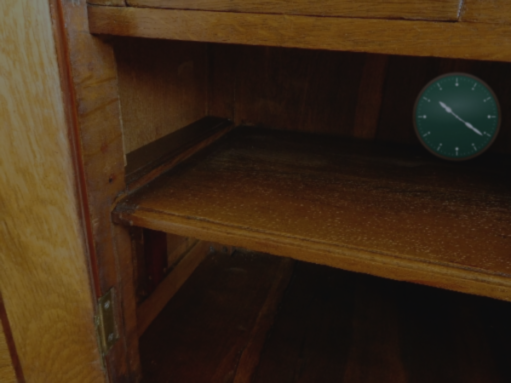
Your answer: **10:21**
